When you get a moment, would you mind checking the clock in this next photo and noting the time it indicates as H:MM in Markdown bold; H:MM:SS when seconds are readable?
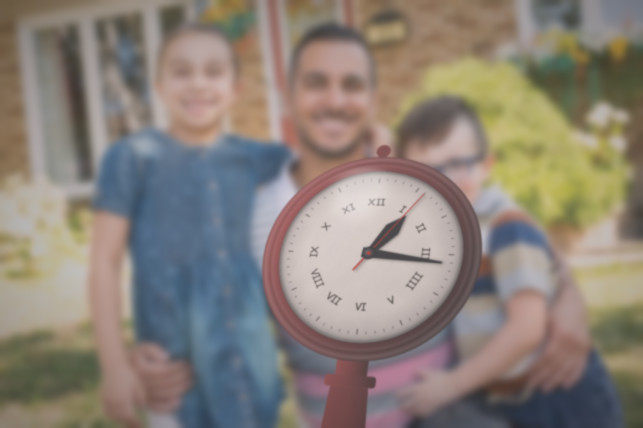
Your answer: **1:16:06**
